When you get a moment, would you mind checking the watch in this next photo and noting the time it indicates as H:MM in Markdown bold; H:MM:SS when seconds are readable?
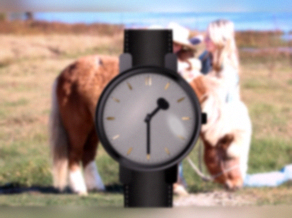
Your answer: **1:30**
